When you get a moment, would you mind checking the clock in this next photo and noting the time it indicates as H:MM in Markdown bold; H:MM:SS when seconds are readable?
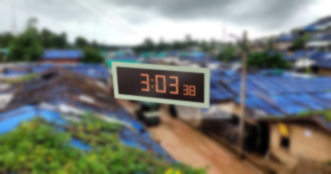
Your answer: **3:03**
